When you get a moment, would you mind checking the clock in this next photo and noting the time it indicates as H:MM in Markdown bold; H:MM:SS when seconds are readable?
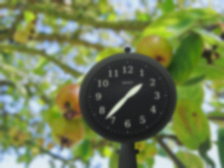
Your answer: **1:37**
